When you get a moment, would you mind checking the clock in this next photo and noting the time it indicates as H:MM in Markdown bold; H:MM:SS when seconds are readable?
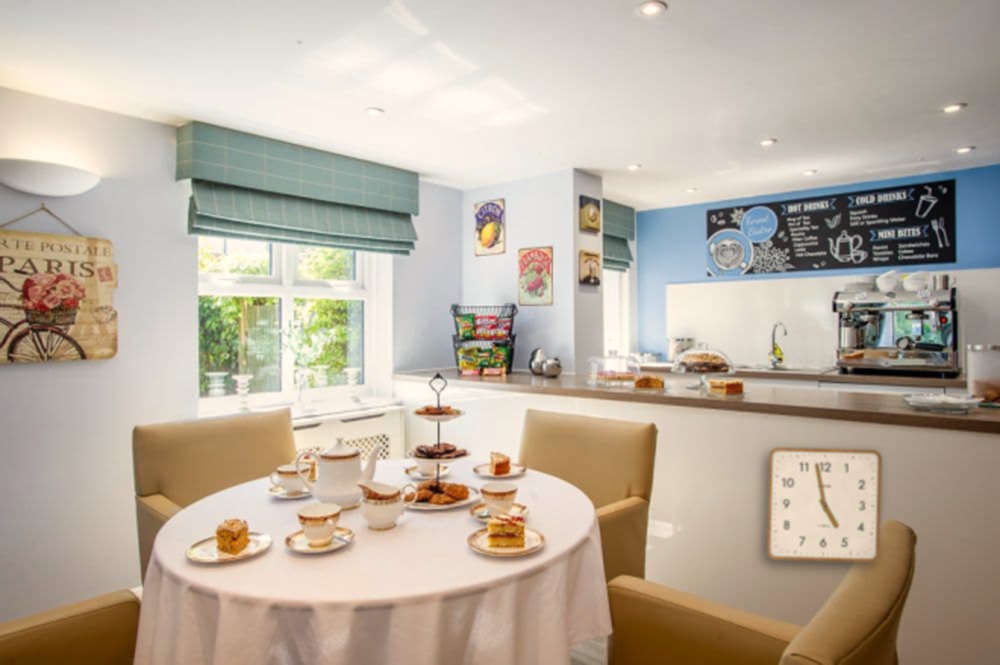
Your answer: **4:58**
